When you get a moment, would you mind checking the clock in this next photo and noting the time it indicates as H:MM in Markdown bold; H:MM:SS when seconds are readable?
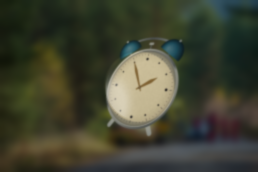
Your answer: **1:55**
